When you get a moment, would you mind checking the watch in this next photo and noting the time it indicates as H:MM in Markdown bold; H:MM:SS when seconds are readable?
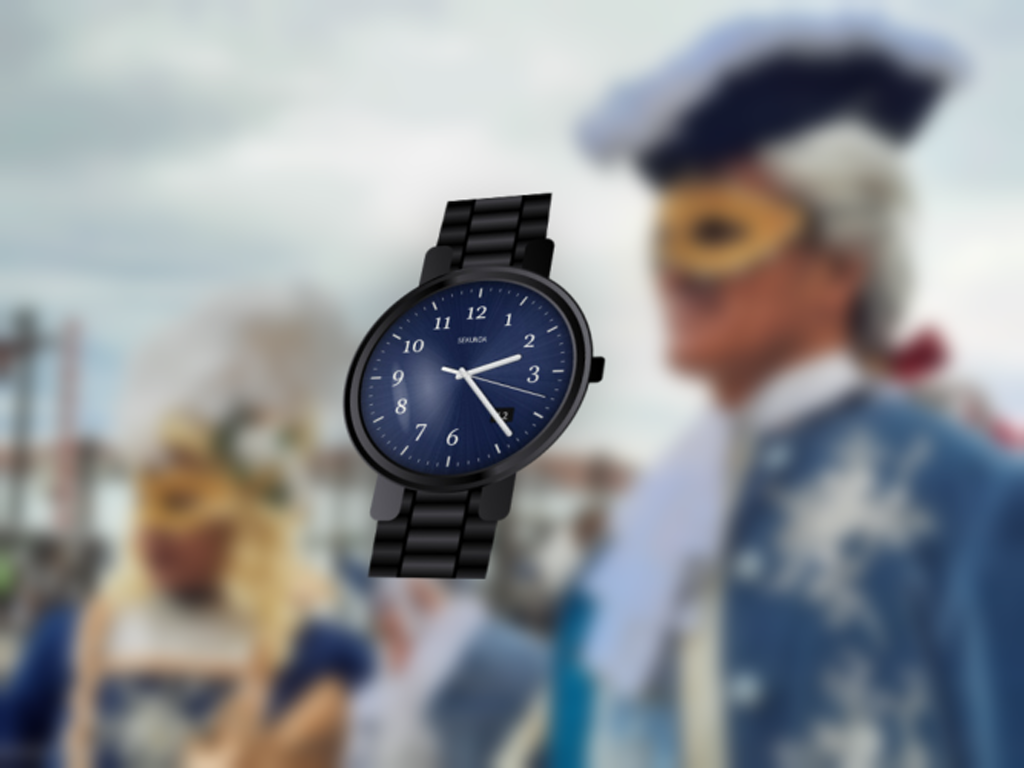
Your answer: **2:23:18**
